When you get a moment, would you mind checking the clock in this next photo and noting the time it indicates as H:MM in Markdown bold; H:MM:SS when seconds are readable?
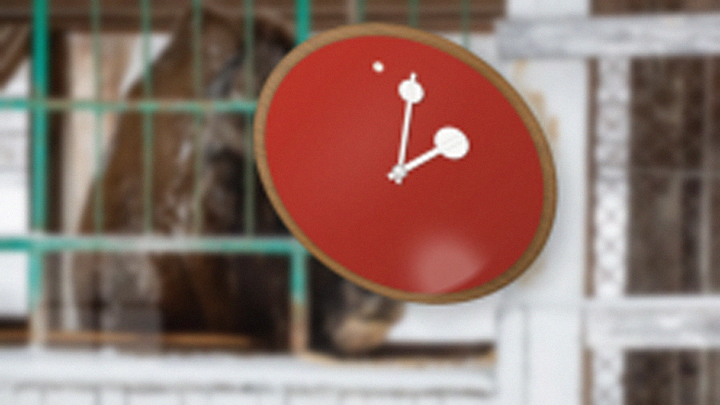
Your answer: **2:03**
